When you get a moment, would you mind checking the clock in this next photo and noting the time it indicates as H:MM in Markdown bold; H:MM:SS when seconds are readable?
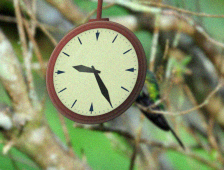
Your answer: **9:25**
